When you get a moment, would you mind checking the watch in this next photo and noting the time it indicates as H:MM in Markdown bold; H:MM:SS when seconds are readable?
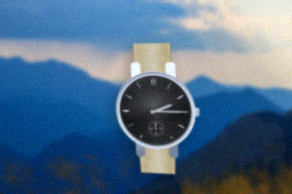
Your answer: **2:15**
